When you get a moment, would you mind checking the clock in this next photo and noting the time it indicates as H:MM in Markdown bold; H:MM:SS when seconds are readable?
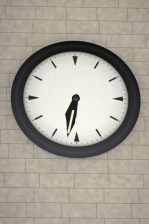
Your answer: **6:32**
